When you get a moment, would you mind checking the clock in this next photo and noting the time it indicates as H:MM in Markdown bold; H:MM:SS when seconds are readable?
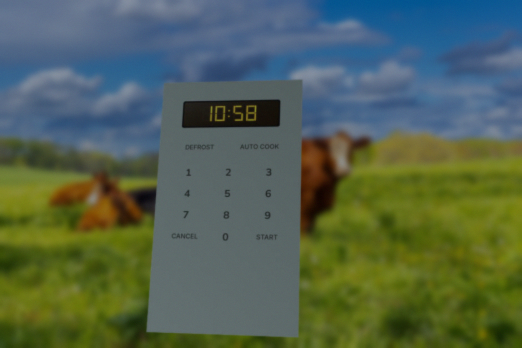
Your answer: **10:58**
